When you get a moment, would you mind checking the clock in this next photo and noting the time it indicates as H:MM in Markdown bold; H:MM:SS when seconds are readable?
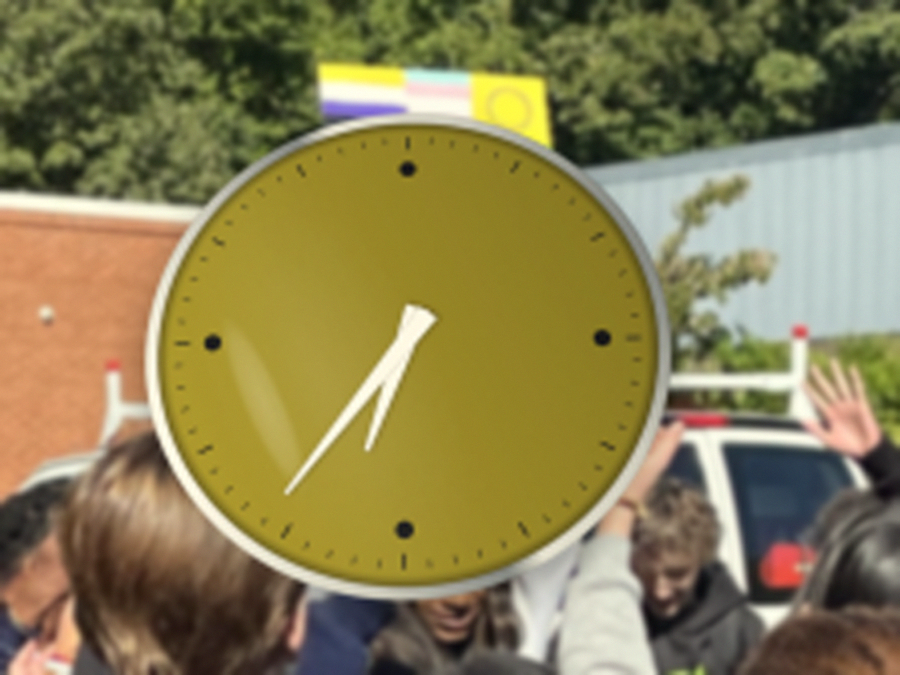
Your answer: **6:36**
